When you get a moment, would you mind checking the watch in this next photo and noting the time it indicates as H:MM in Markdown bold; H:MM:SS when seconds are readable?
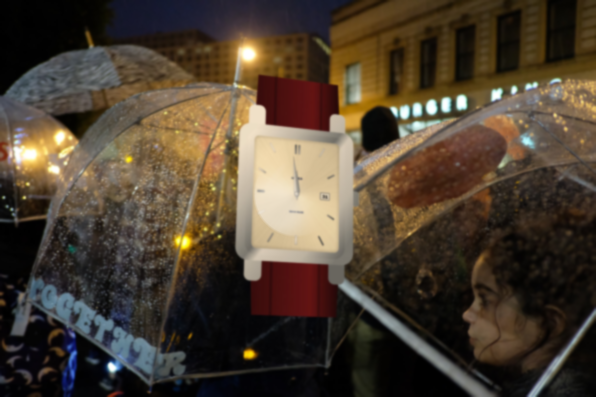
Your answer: **11:59**
